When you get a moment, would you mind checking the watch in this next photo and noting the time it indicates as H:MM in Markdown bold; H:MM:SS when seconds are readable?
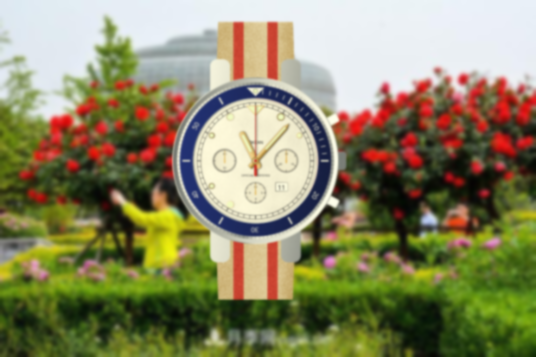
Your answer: **11:07**
